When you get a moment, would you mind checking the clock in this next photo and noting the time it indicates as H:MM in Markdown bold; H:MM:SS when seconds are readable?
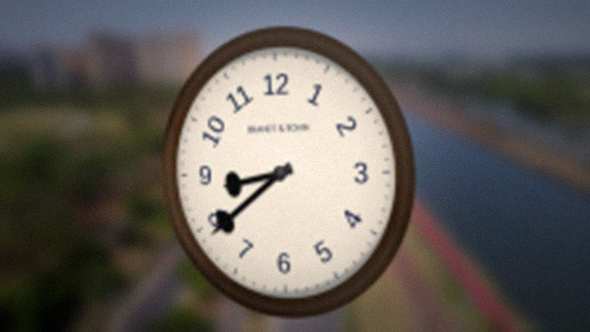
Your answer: **8:39**
